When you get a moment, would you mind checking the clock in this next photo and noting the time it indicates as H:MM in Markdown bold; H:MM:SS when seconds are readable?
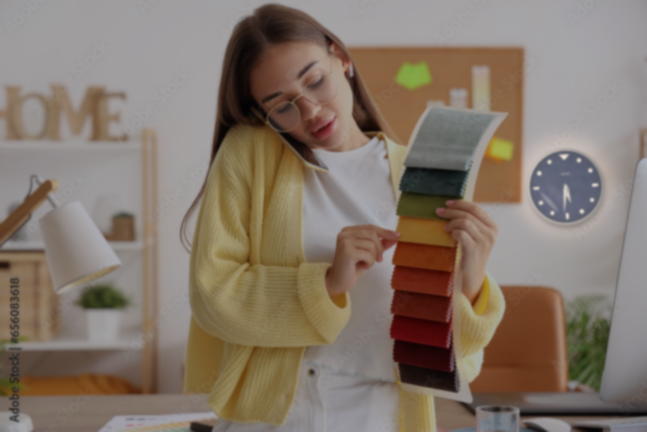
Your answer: **5:31**
